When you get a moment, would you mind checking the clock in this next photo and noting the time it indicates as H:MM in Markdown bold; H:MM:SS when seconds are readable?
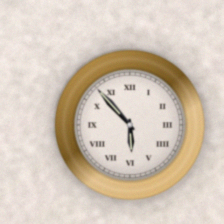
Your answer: **5:53**
